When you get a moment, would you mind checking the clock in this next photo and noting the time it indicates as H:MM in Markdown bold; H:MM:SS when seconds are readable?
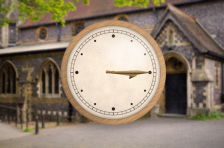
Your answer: **3:15**
